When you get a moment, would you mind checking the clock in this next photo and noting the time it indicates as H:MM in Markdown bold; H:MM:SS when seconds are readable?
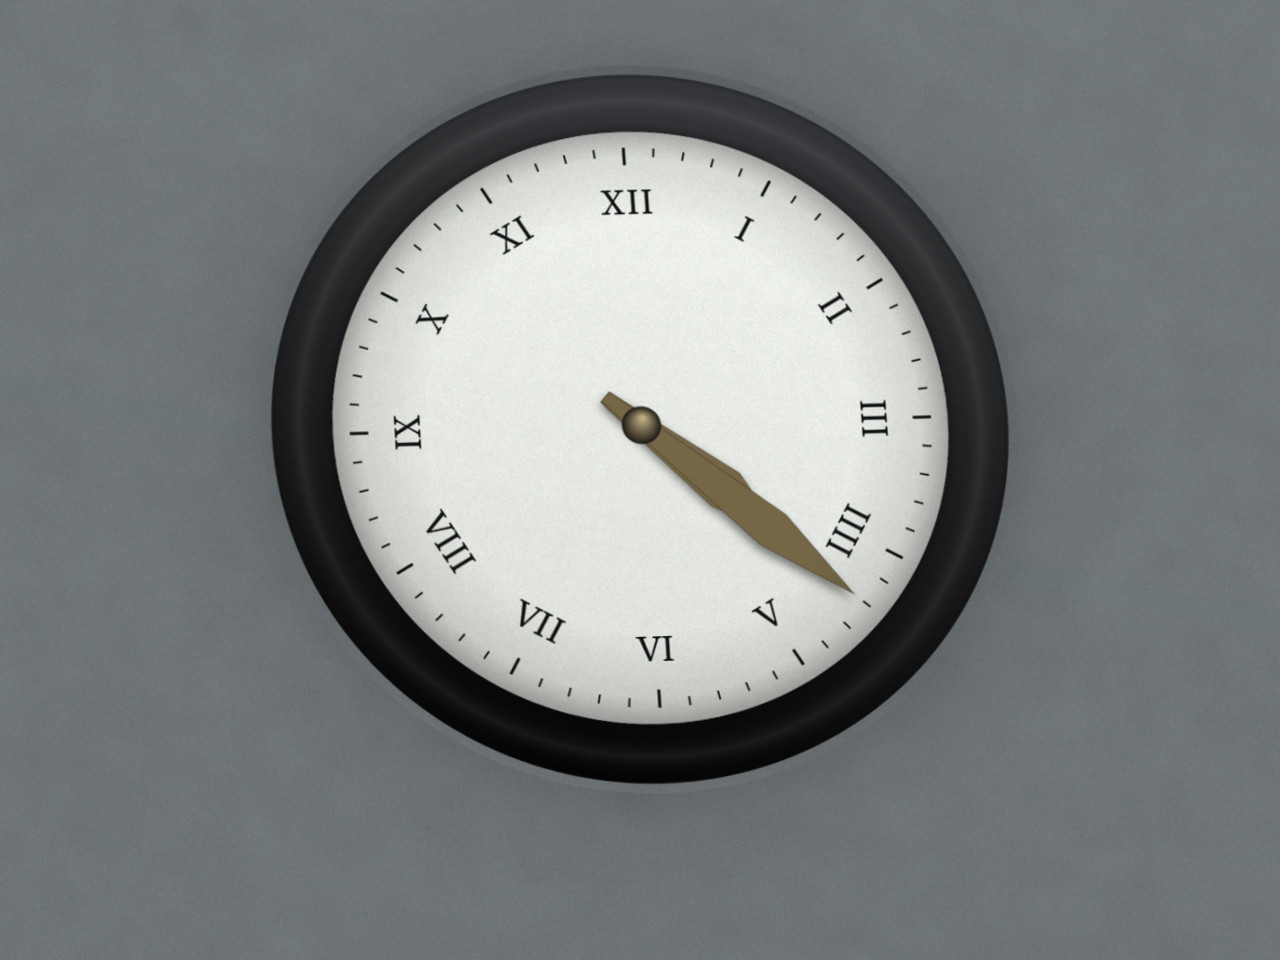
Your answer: **4:22**
